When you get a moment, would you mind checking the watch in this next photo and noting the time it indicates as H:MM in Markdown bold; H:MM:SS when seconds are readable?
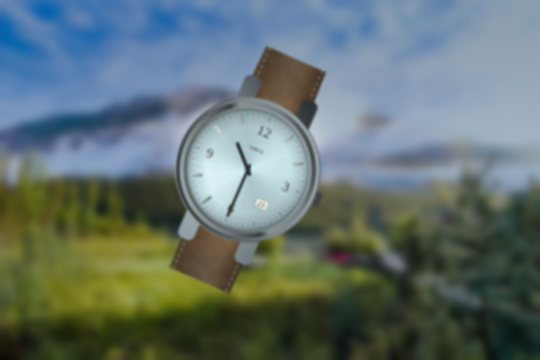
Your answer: **10:30**
